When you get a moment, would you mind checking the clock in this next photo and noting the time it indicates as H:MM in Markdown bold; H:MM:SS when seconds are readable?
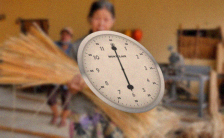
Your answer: **6:00**
